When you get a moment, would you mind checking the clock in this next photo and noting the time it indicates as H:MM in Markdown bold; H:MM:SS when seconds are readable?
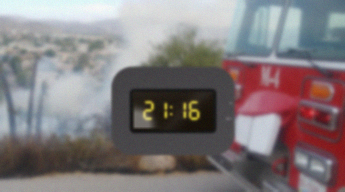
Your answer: **21:16**
